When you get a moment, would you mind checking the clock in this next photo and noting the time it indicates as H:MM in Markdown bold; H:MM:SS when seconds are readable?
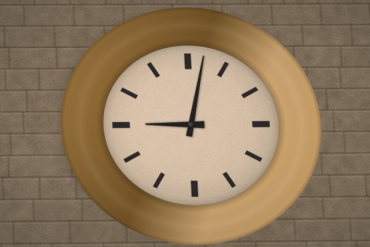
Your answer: **9:02**
